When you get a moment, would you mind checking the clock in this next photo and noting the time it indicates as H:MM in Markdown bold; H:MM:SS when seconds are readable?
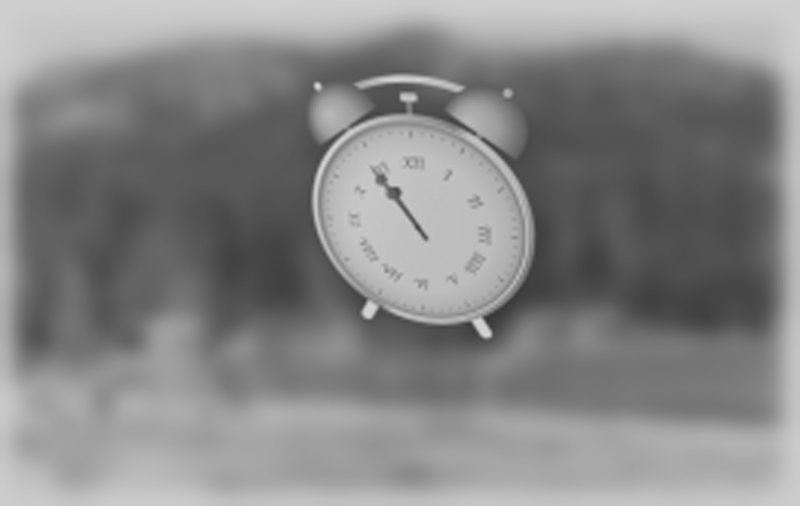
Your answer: **10:54**
